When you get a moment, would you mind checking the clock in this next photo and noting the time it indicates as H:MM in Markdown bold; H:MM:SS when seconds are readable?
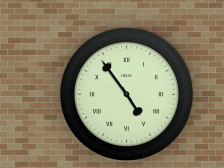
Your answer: **4:54**
